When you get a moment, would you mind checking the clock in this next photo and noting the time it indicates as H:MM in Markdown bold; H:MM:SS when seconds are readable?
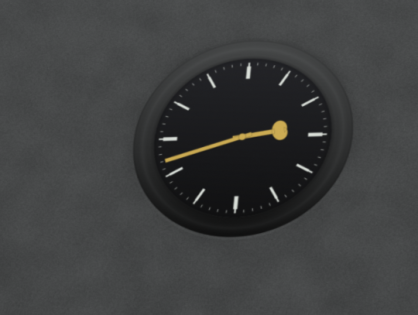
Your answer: **2:42**
